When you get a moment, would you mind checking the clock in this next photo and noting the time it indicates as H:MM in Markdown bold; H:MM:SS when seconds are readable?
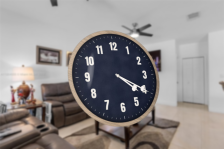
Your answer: **4:20**
